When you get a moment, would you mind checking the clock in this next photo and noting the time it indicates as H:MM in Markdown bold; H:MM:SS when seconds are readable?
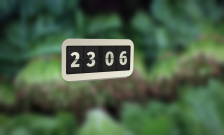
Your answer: **23:06**
